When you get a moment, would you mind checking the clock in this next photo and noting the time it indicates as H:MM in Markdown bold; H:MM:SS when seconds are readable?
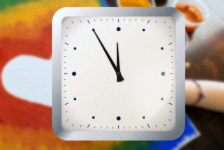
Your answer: **11:55**
